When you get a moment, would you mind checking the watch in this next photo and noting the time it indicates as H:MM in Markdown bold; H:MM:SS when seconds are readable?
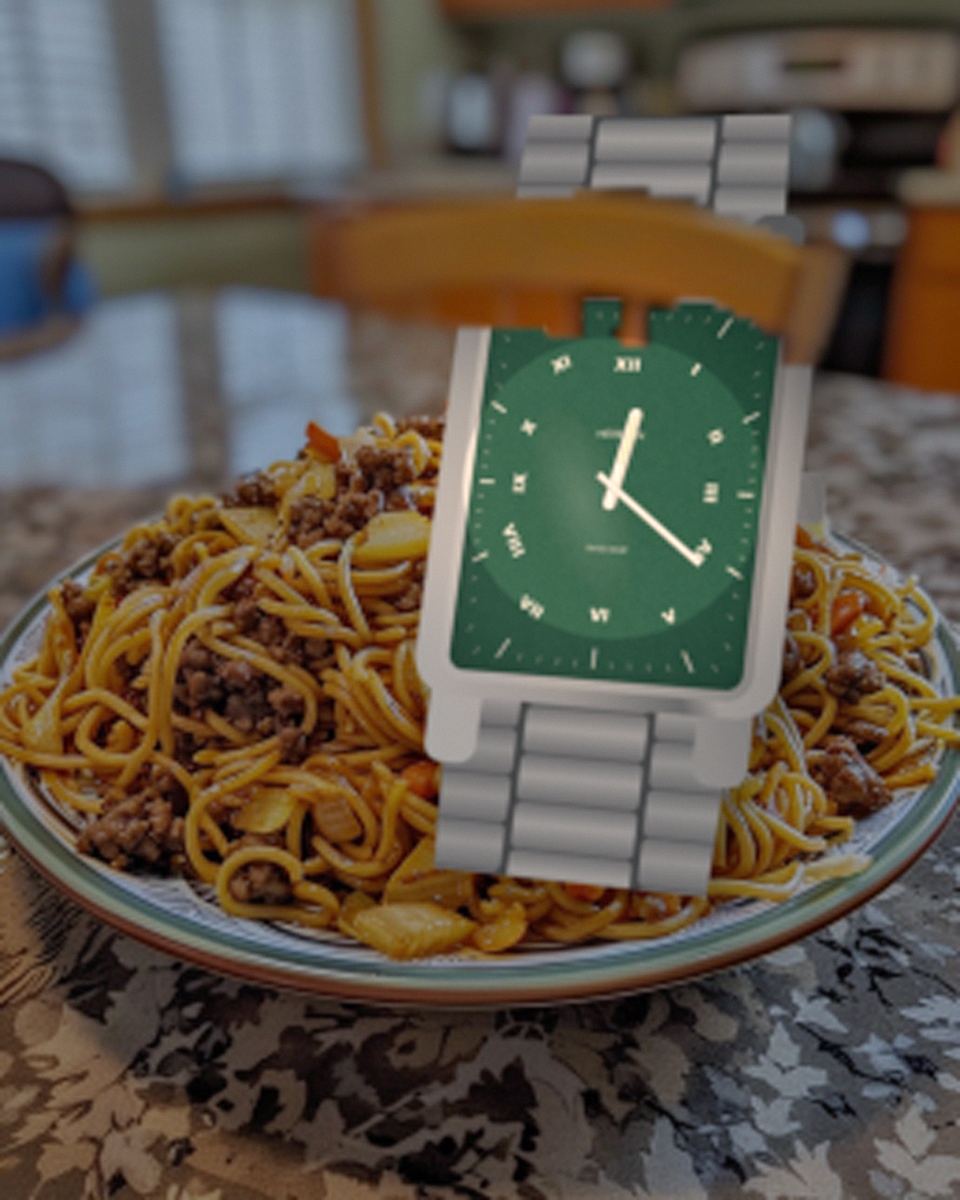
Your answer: **12:21**
